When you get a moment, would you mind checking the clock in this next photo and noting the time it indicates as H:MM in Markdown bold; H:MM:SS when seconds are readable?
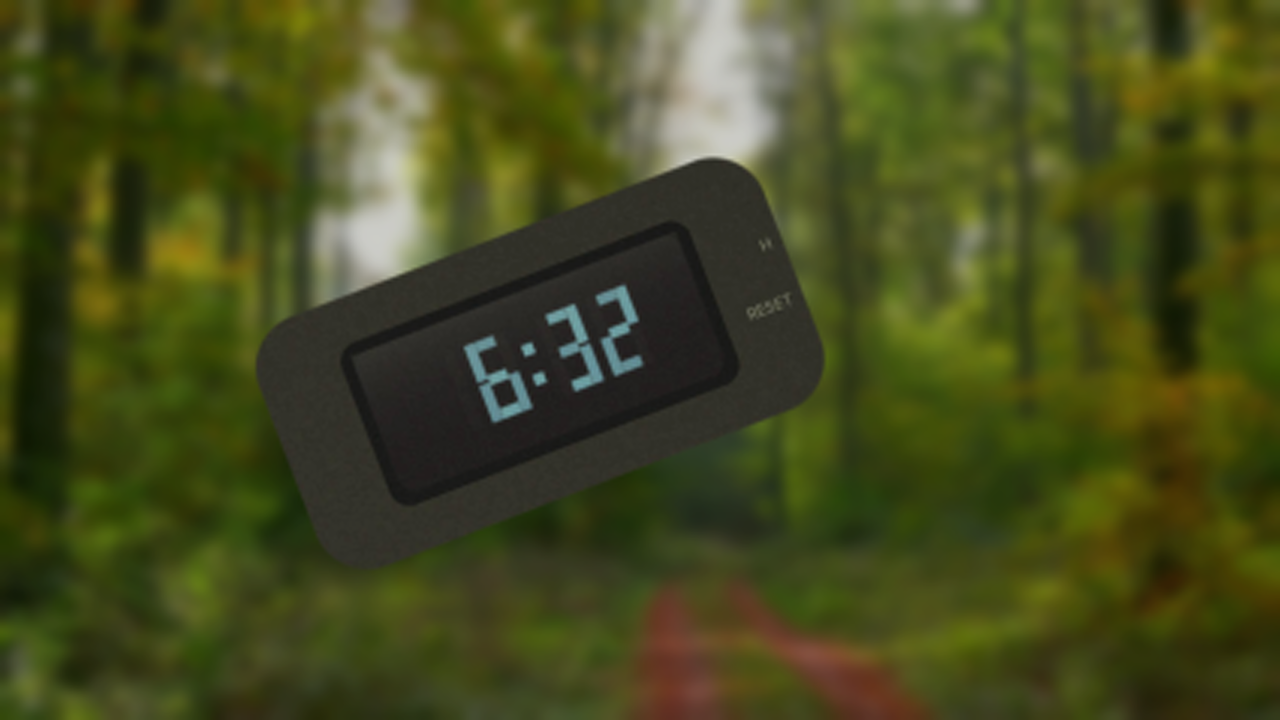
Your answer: **6:32**
